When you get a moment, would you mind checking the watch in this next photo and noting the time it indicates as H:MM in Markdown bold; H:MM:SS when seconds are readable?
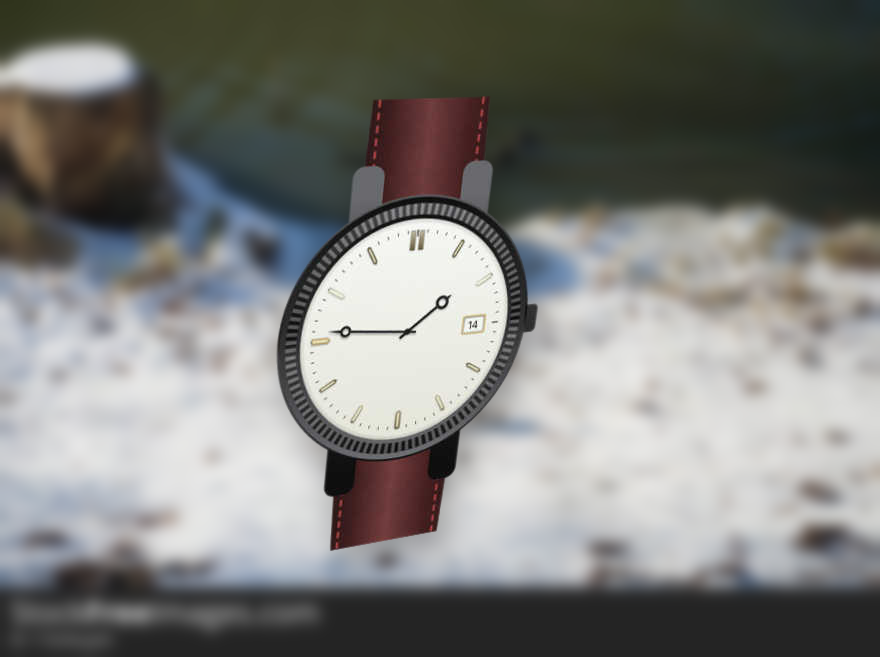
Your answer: **1:46**
